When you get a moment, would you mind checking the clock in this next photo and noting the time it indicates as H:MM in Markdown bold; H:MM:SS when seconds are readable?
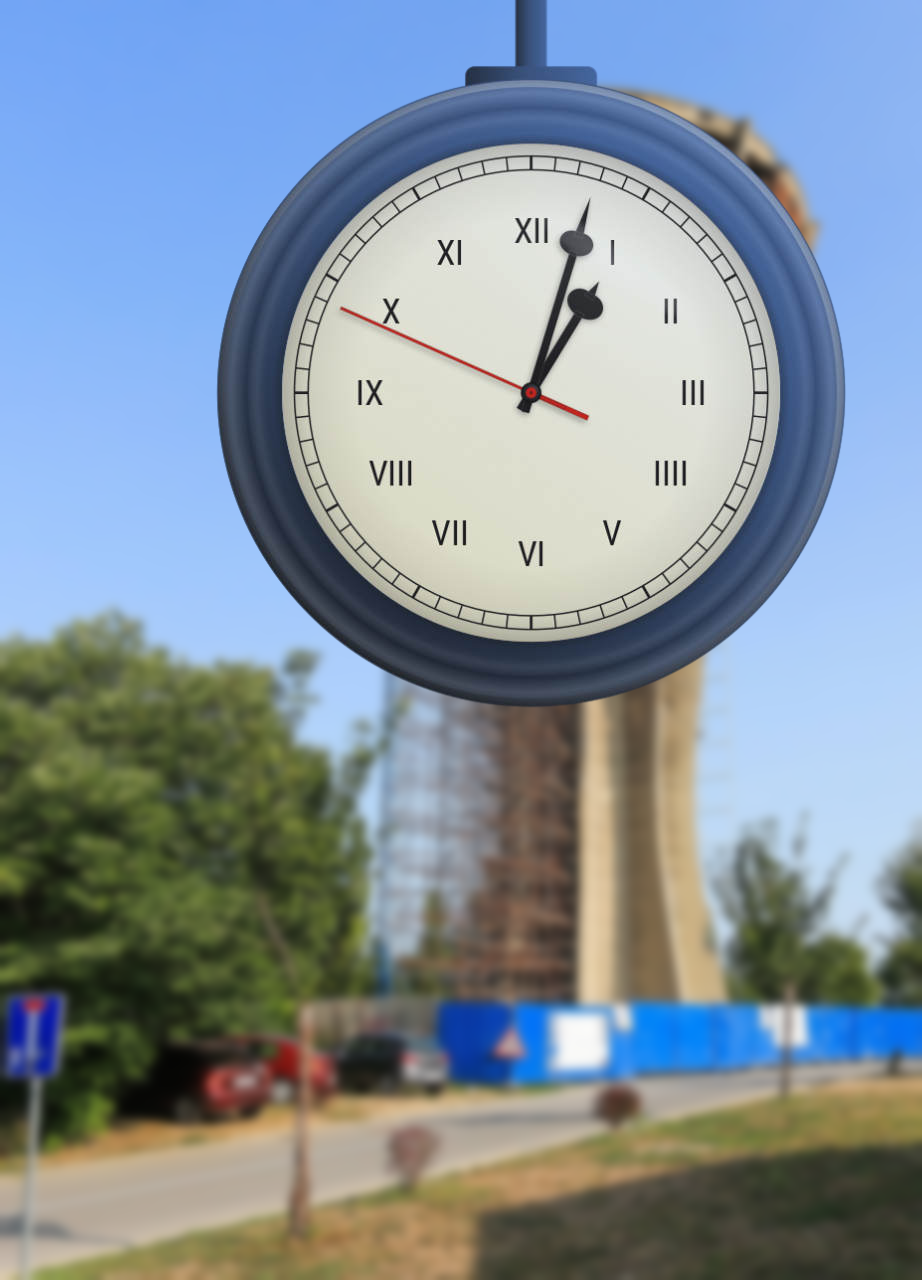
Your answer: **1:02:49**
